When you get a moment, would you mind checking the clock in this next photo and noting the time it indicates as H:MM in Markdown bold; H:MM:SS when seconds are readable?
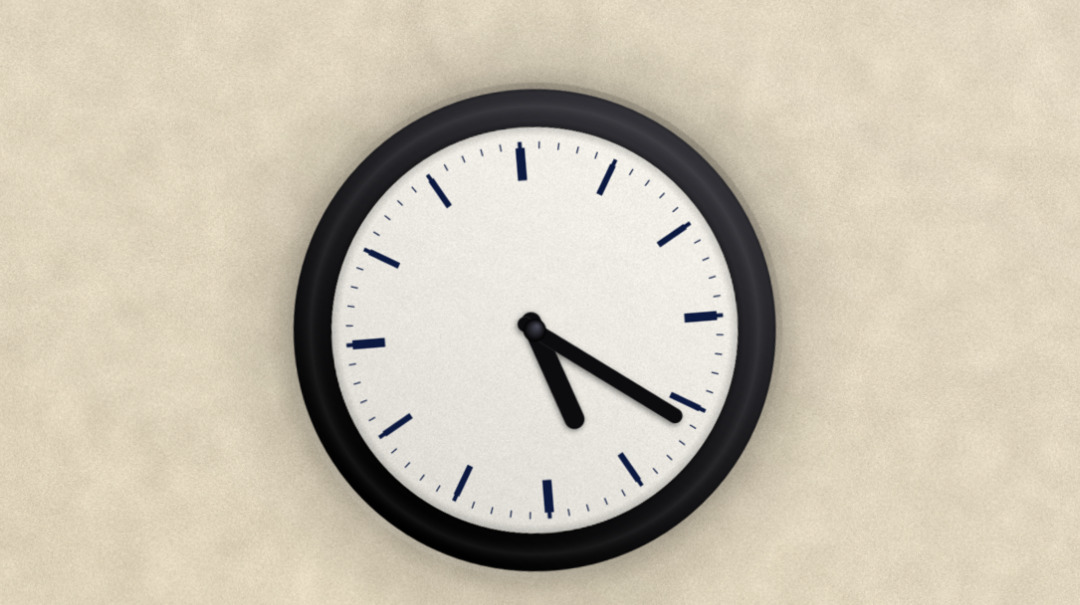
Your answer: **5:21**
